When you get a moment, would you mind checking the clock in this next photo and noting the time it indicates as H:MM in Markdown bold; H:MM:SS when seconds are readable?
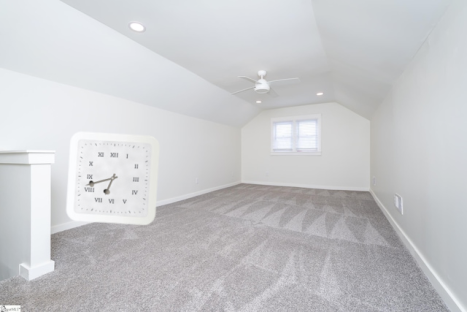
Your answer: **6:42**
